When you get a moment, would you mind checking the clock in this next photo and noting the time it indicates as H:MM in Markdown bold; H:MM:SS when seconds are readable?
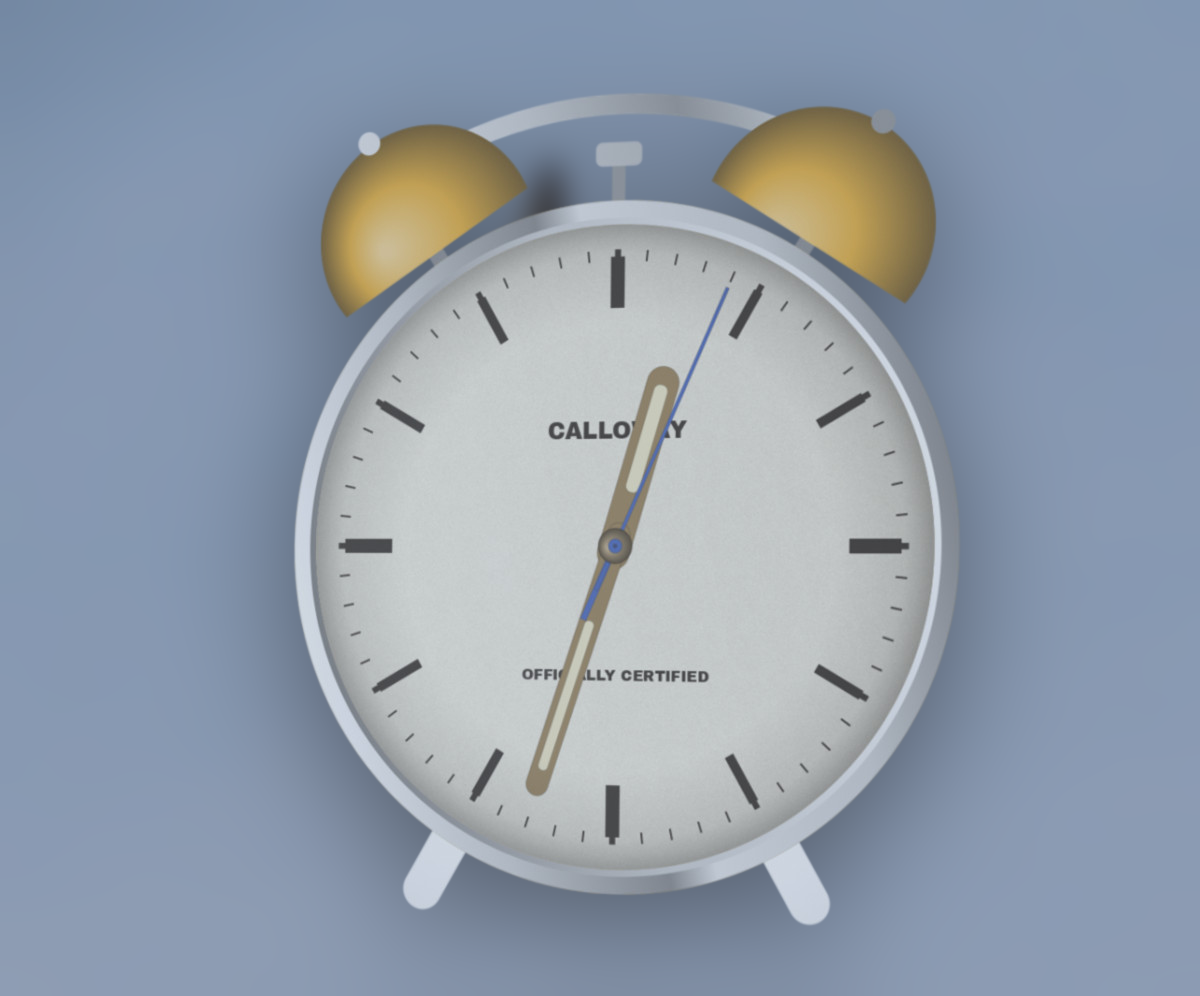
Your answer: **12:33:04**
